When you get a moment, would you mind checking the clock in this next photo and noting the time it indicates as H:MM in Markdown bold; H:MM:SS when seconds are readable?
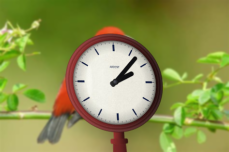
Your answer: **2:07**
